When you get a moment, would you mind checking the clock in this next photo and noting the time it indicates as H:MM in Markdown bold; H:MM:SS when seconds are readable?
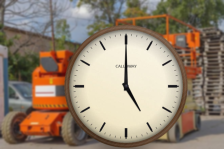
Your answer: **5:00**
